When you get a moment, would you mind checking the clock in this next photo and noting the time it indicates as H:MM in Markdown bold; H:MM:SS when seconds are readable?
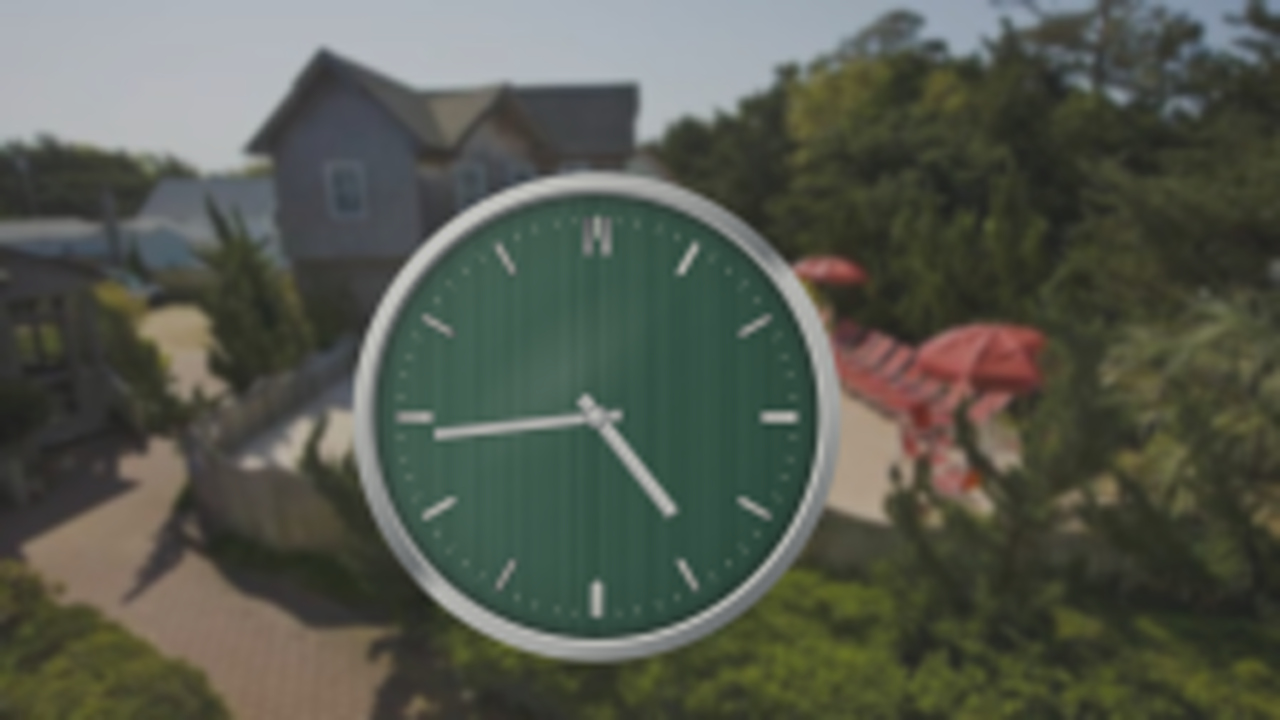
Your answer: **4:44**
